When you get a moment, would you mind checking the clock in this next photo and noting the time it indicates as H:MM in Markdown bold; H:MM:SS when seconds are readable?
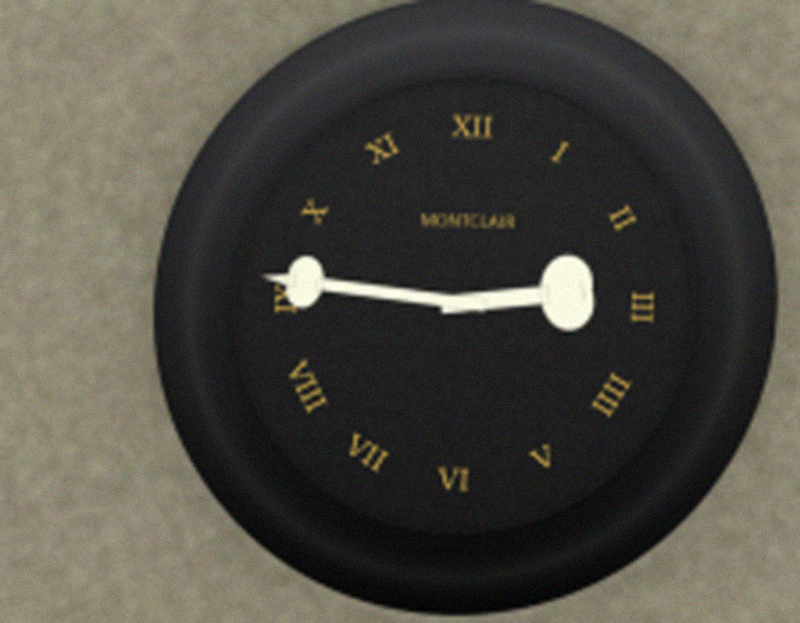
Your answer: **2:46**
